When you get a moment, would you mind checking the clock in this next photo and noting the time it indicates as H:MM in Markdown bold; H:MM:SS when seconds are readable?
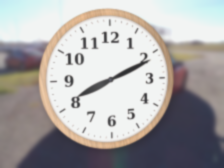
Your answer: **8:11**
